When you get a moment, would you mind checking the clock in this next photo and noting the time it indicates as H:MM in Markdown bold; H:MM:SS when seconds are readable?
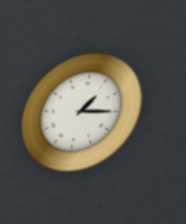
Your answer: **1:15**
